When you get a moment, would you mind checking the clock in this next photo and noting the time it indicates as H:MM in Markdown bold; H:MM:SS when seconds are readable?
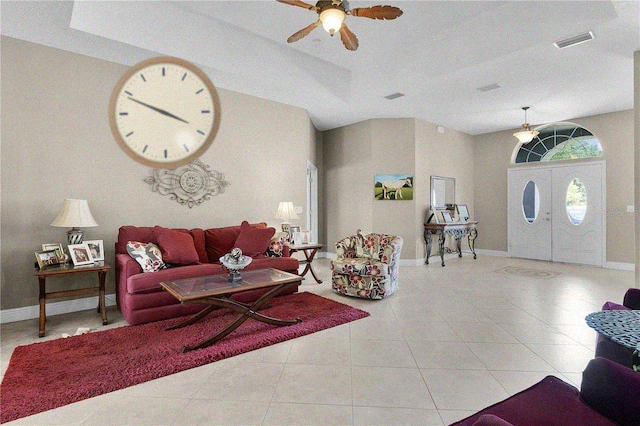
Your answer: **3:49**
